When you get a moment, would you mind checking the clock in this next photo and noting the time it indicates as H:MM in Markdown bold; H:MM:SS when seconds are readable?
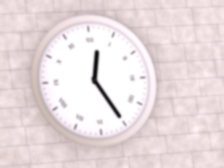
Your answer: **12:25**
